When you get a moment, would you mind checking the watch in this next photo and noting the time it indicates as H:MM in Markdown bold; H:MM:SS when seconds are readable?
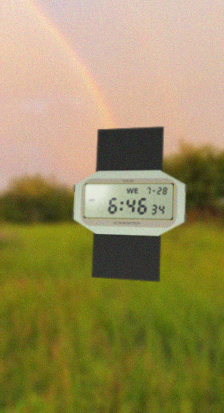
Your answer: **6:46:34**
